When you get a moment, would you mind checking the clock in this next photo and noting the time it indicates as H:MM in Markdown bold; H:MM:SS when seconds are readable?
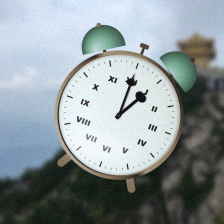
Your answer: **1:00**
